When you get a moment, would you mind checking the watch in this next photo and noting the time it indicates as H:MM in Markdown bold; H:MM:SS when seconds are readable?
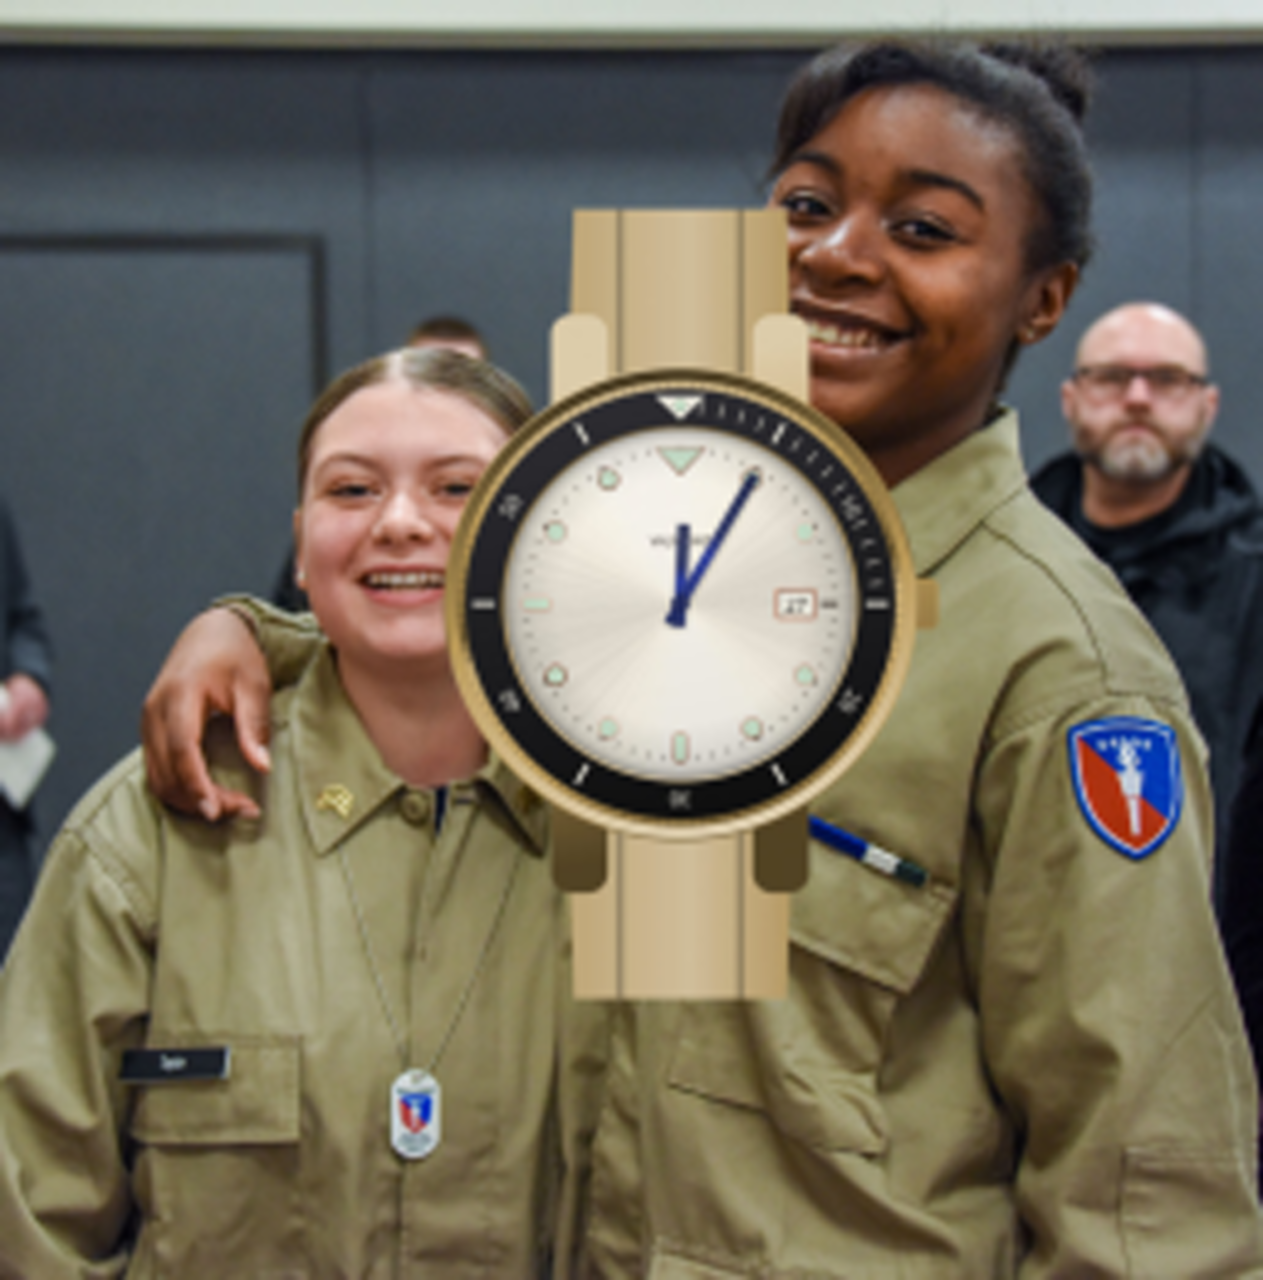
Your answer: **12:05**
